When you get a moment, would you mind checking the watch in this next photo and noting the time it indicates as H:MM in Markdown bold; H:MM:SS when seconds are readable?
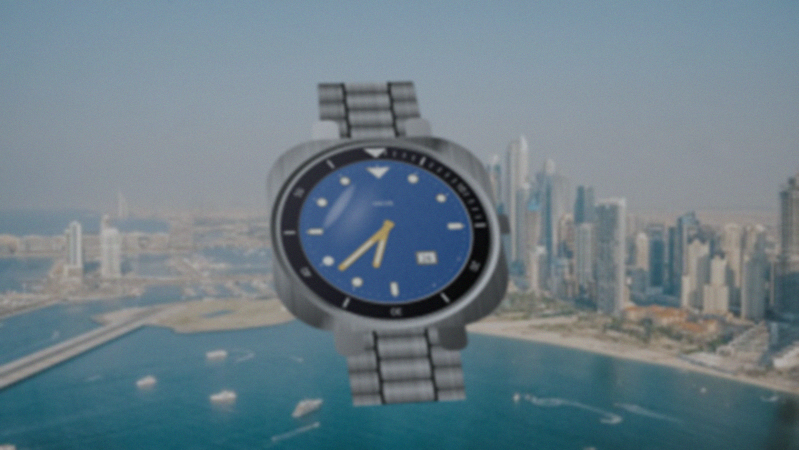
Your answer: **6:38**
